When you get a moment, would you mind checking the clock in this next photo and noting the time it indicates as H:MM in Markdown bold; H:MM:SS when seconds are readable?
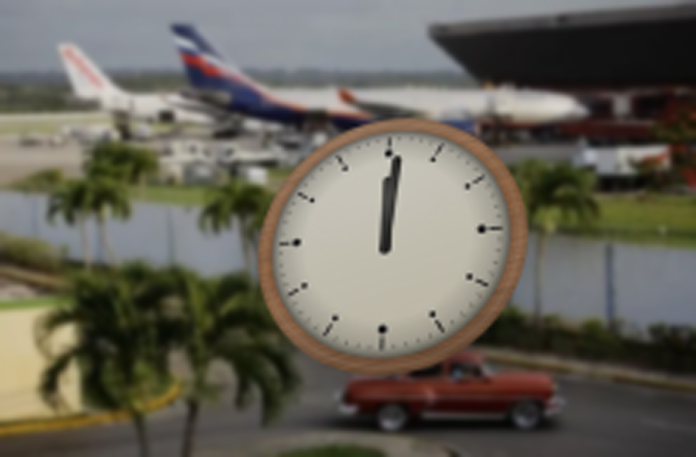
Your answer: **12:01**
